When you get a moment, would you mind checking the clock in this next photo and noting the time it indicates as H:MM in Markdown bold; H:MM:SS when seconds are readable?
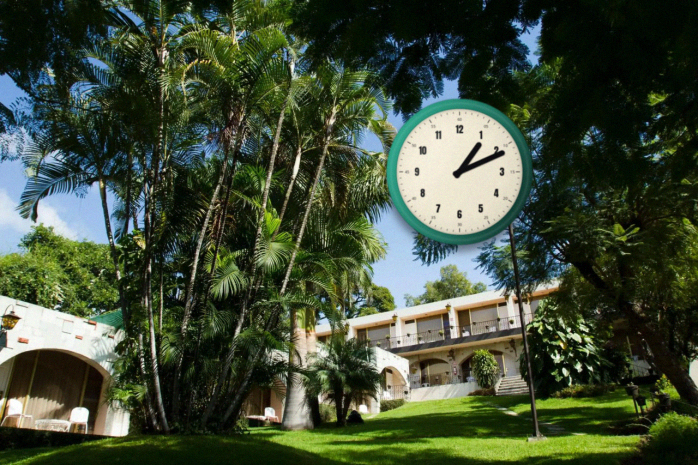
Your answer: **1:11**
